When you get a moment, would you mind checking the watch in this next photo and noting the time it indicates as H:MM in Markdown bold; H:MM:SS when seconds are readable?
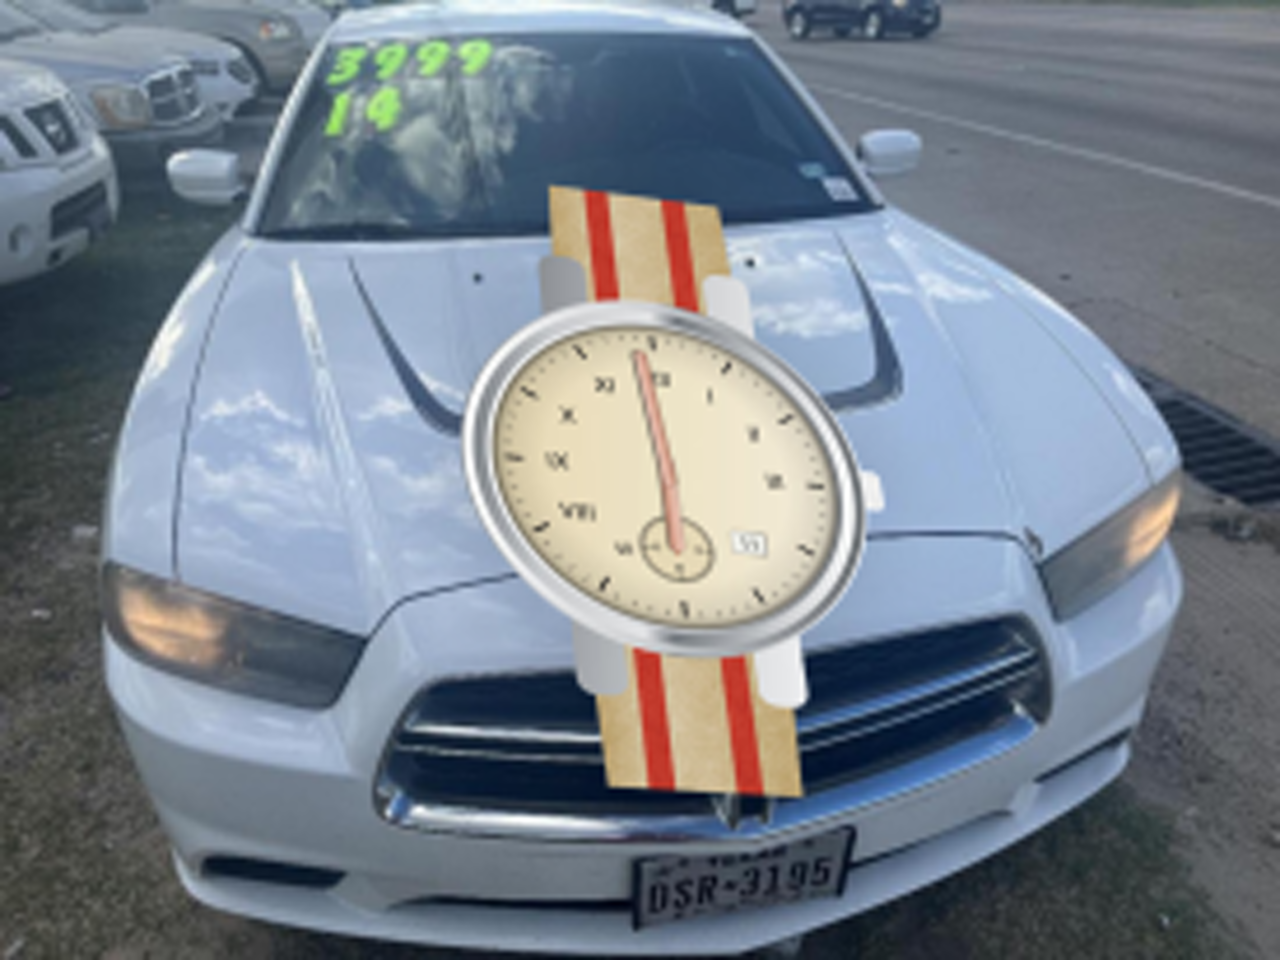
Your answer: **5:59**
